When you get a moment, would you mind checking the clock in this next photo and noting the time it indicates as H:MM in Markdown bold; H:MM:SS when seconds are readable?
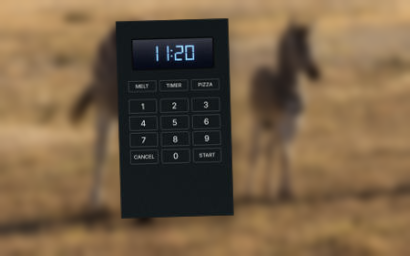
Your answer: **11:20**
